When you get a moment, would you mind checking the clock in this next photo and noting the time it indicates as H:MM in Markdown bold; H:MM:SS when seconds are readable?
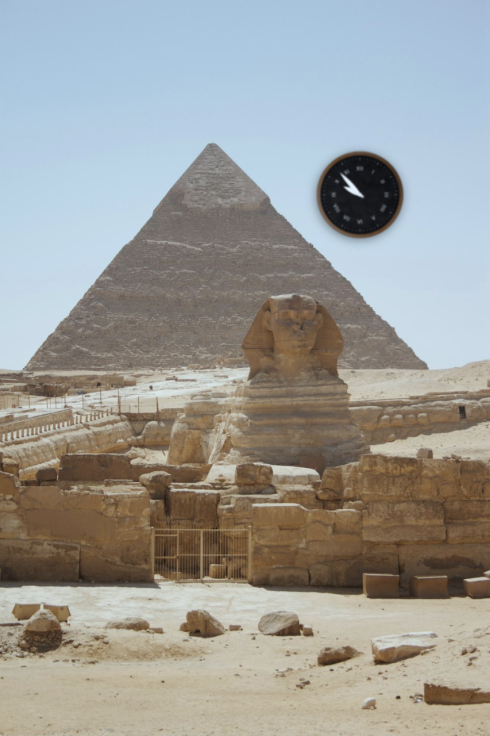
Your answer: **9:53**
